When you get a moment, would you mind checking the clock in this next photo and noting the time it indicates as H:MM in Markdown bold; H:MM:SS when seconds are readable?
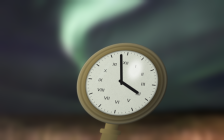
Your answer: **3:58**
